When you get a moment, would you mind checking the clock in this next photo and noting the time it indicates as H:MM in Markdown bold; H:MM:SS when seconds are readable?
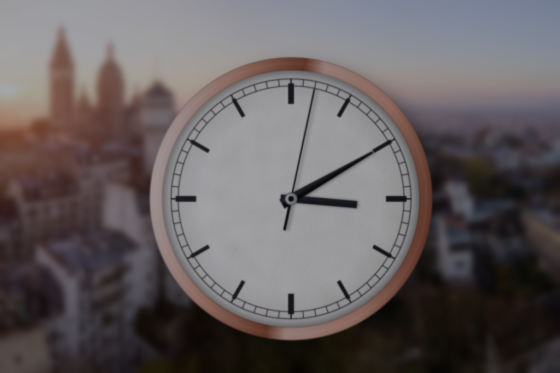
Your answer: **3:10:02**
